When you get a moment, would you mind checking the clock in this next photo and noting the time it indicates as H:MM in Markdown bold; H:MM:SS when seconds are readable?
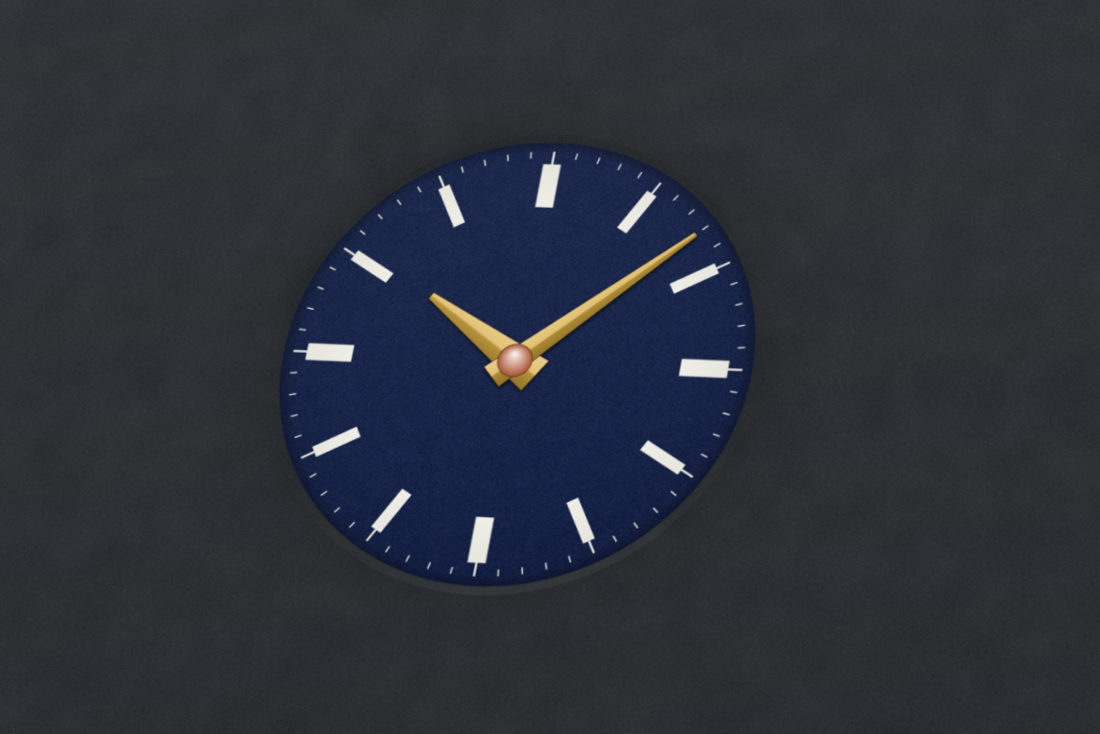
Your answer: **10:08**
